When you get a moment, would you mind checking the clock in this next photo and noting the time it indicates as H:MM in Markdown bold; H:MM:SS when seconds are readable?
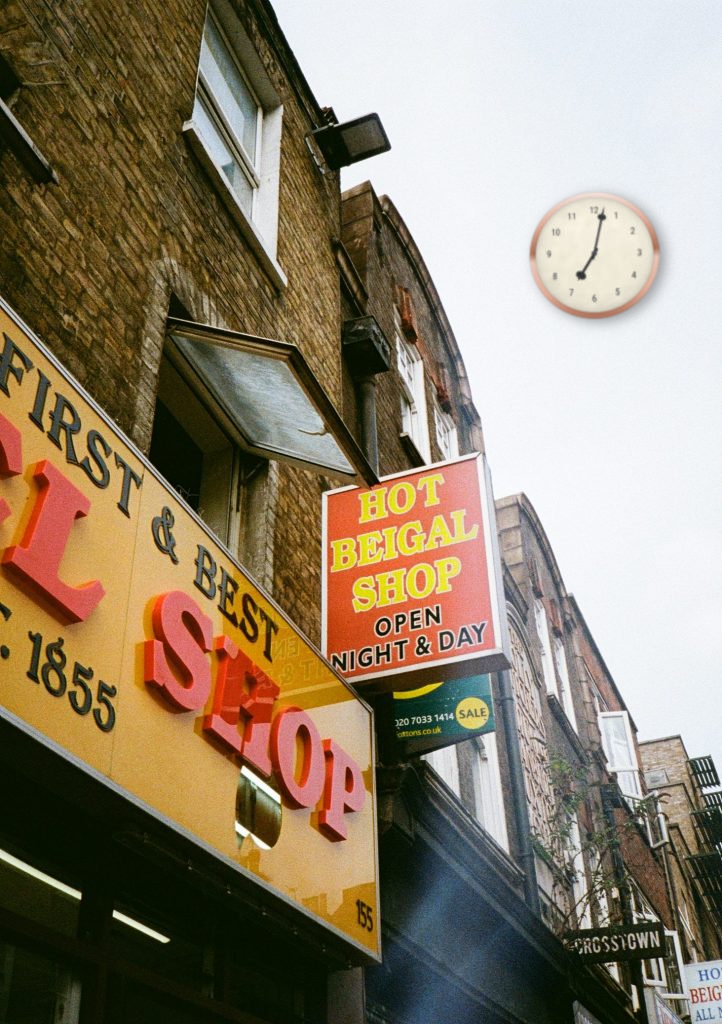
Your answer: **7:02**
